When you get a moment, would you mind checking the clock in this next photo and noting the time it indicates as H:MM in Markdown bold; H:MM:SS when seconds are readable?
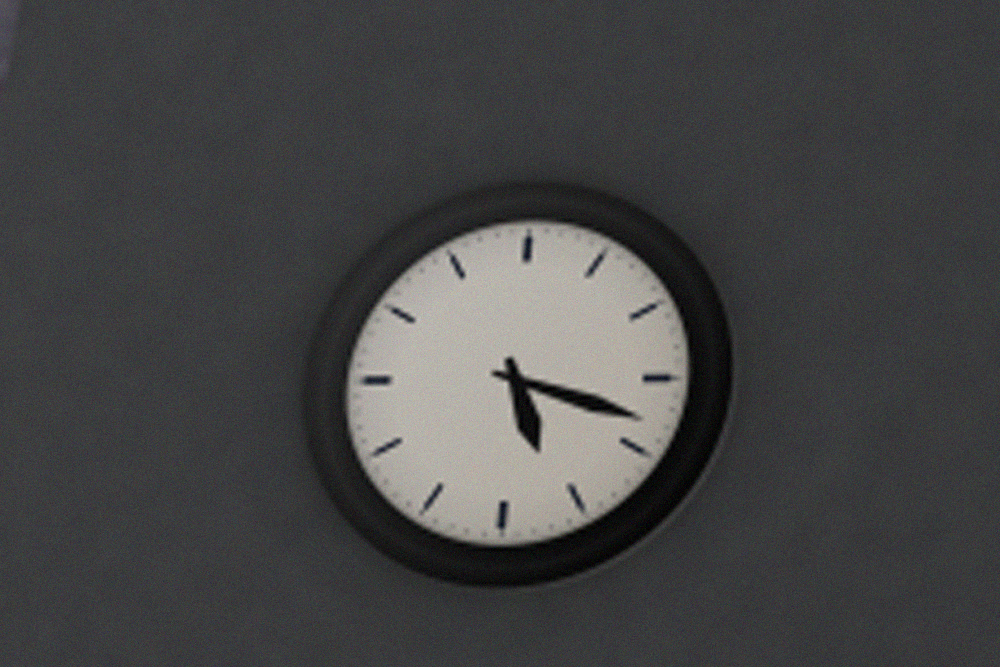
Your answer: **5:18**
